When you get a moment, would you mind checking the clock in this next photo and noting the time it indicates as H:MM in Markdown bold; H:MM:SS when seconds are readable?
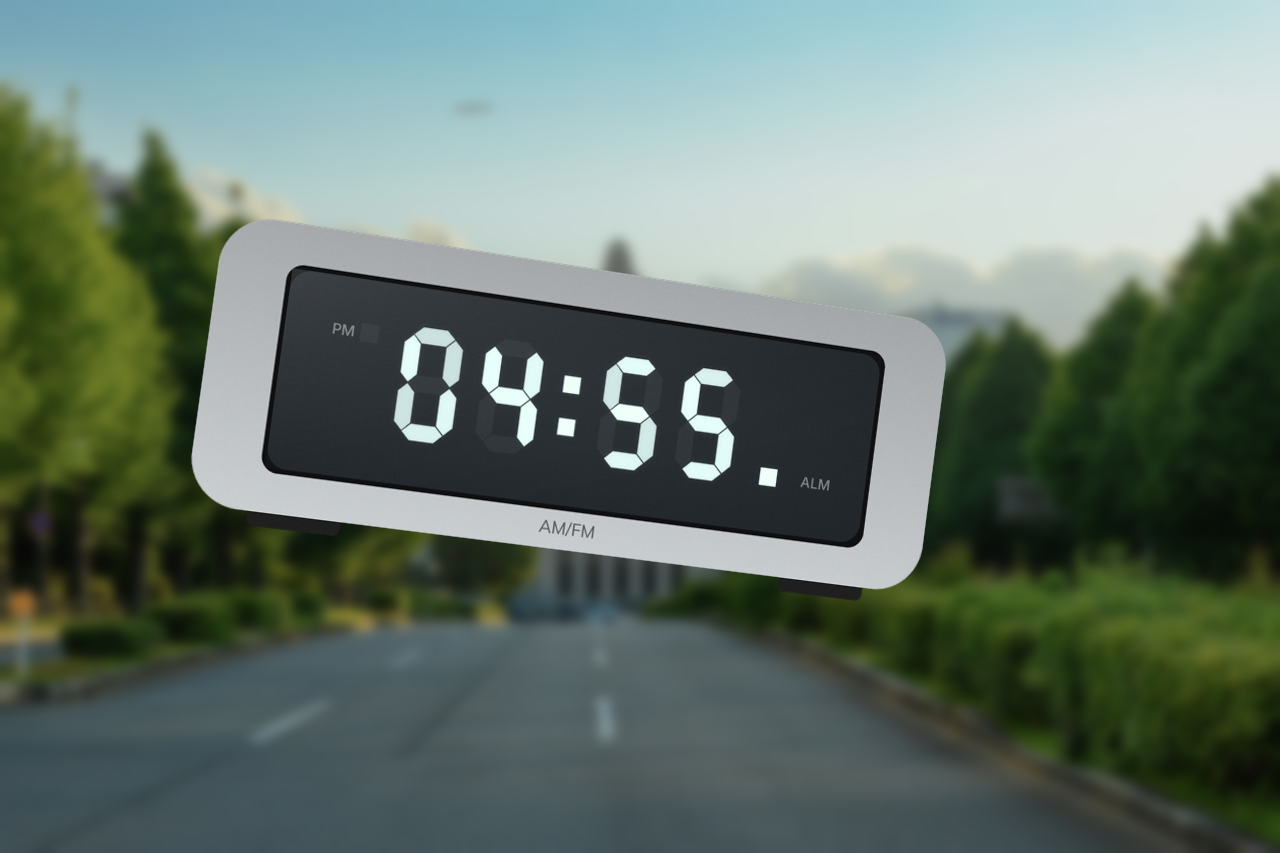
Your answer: **4:55**
